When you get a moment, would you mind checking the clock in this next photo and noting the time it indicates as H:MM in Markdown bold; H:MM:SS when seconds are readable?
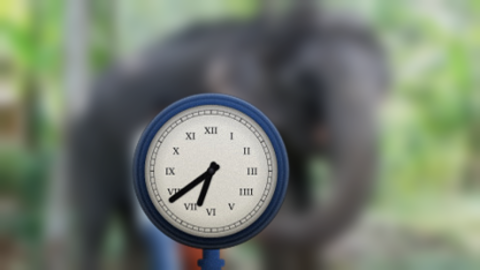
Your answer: **6:39**
